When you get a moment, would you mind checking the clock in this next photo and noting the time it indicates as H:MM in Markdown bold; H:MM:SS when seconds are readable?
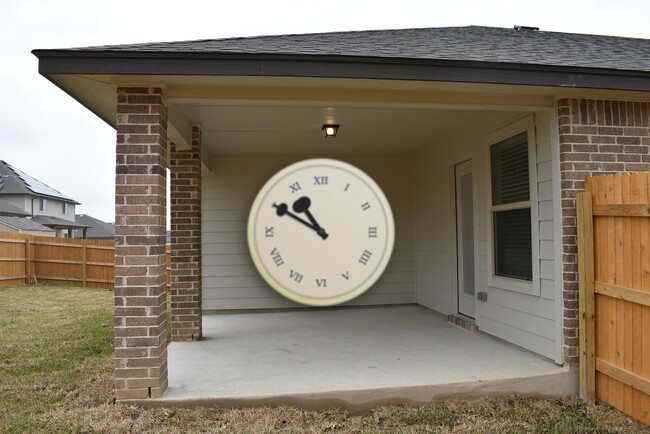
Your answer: **10:50**
